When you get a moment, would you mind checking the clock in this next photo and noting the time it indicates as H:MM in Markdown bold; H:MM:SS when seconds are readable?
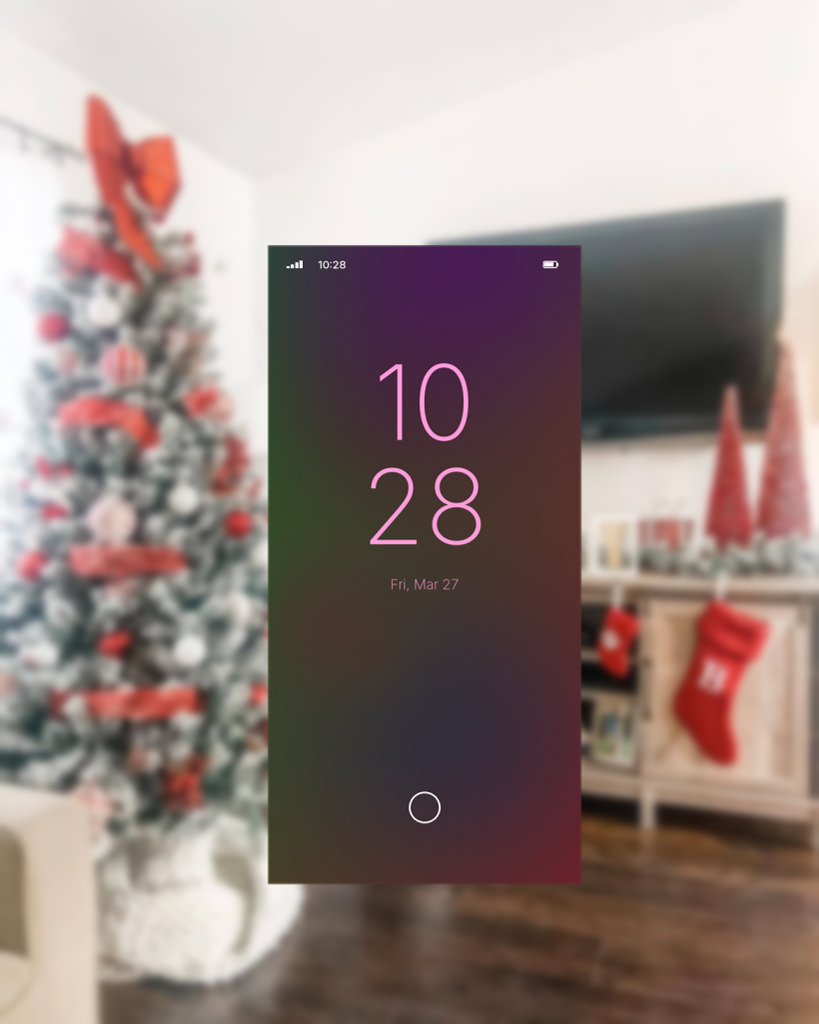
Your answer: **10:28**
